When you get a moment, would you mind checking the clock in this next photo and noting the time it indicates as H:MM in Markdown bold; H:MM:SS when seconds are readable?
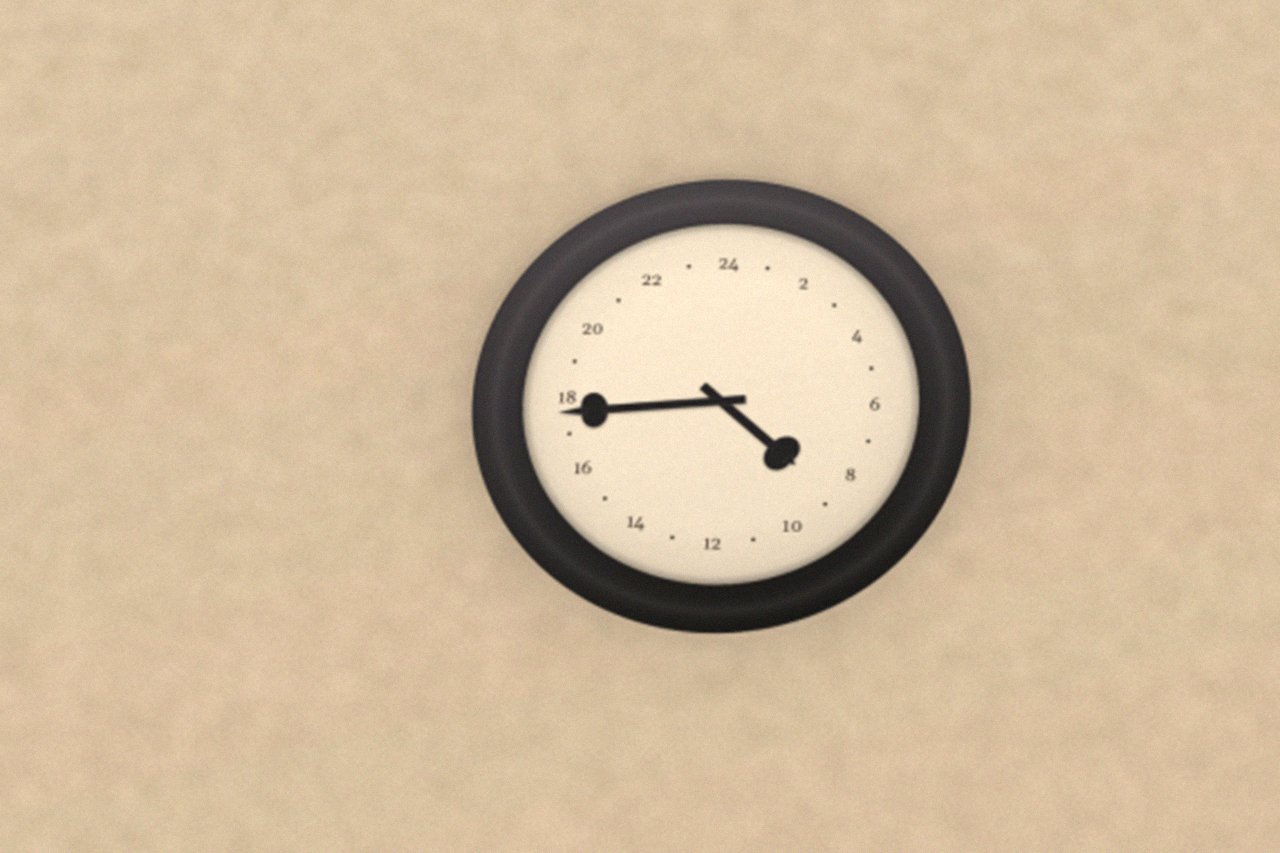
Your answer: **8:44**
